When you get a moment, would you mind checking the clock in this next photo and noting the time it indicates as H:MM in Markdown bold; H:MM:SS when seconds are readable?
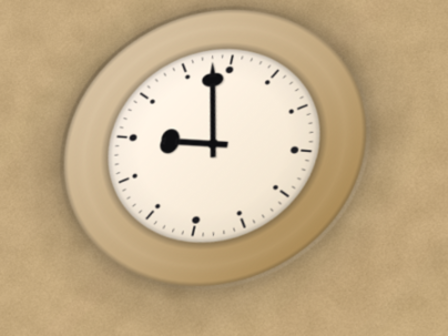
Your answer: **8:58**
